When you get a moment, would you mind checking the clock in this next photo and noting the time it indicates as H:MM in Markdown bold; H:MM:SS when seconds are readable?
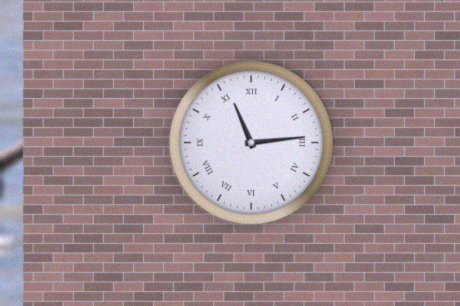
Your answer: **11:14**
